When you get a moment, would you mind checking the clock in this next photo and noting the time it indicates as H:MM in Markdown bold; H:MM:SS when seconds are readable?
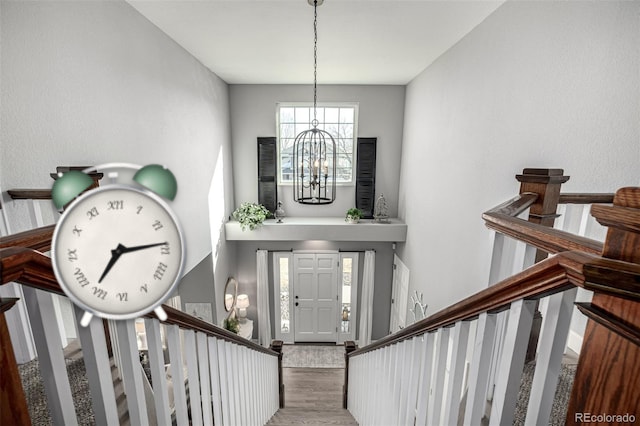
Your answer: **7:14**
